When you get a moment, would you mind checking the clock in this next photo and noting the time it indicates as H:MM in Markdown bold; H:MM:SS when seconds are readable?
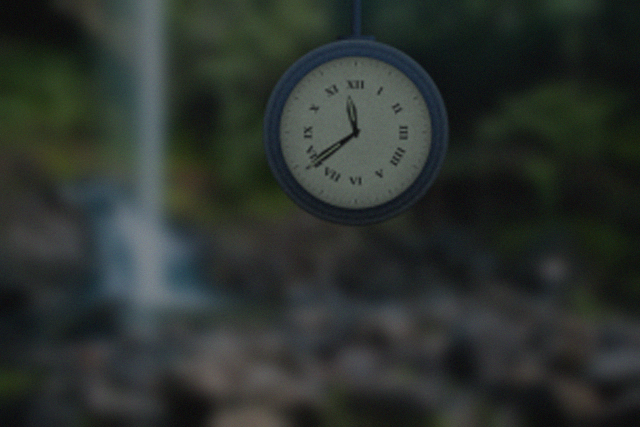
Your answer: **11:39**
